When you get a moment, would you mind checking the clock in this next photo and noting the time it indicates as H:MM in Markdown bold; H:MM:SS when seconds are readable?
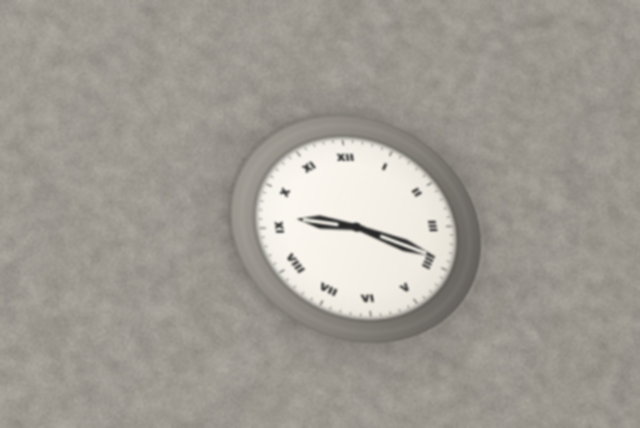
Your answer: **9:19**
